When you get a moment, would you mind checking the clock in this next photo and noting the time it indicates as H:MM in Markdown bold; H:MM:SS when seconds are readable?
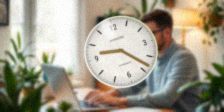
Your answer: **9:23**
